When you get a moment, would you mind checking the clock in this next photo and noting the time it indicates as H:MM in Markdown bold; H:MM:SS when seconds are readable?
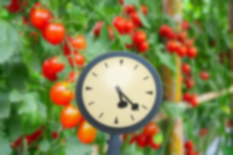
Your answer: **5:22**
